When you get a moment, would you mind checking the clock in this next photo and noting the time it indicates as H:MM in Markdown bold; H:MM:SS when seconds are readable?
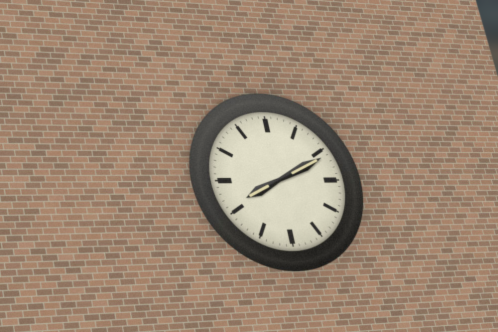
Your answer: **8:11**
